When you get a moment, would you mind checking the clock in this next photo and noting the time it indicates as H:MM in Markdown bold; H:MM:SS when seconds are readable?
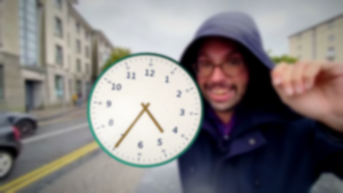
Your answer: **4:35**
